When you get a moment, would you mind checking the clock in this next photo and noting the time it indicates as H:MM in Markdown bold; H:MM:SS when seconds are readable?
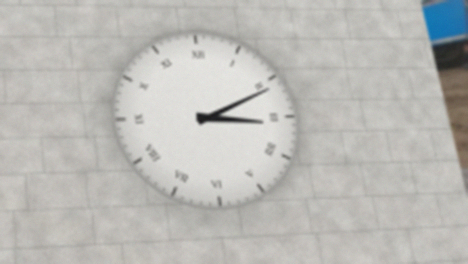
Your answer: **3:11**
